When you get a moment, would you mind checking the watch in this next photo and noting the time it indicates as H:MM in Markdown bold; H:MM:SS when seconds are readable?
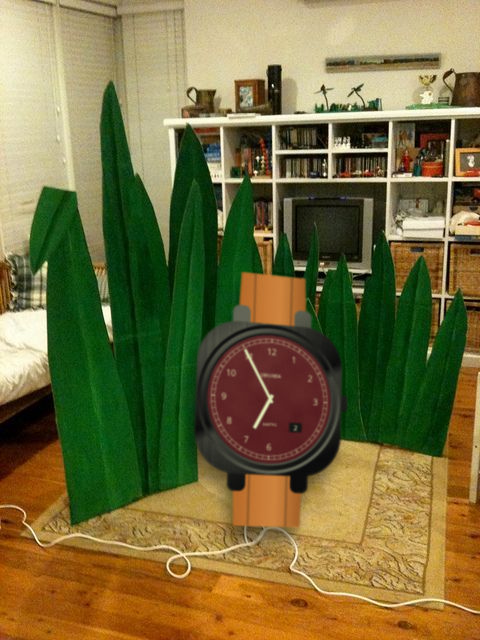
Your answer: **6:55**
